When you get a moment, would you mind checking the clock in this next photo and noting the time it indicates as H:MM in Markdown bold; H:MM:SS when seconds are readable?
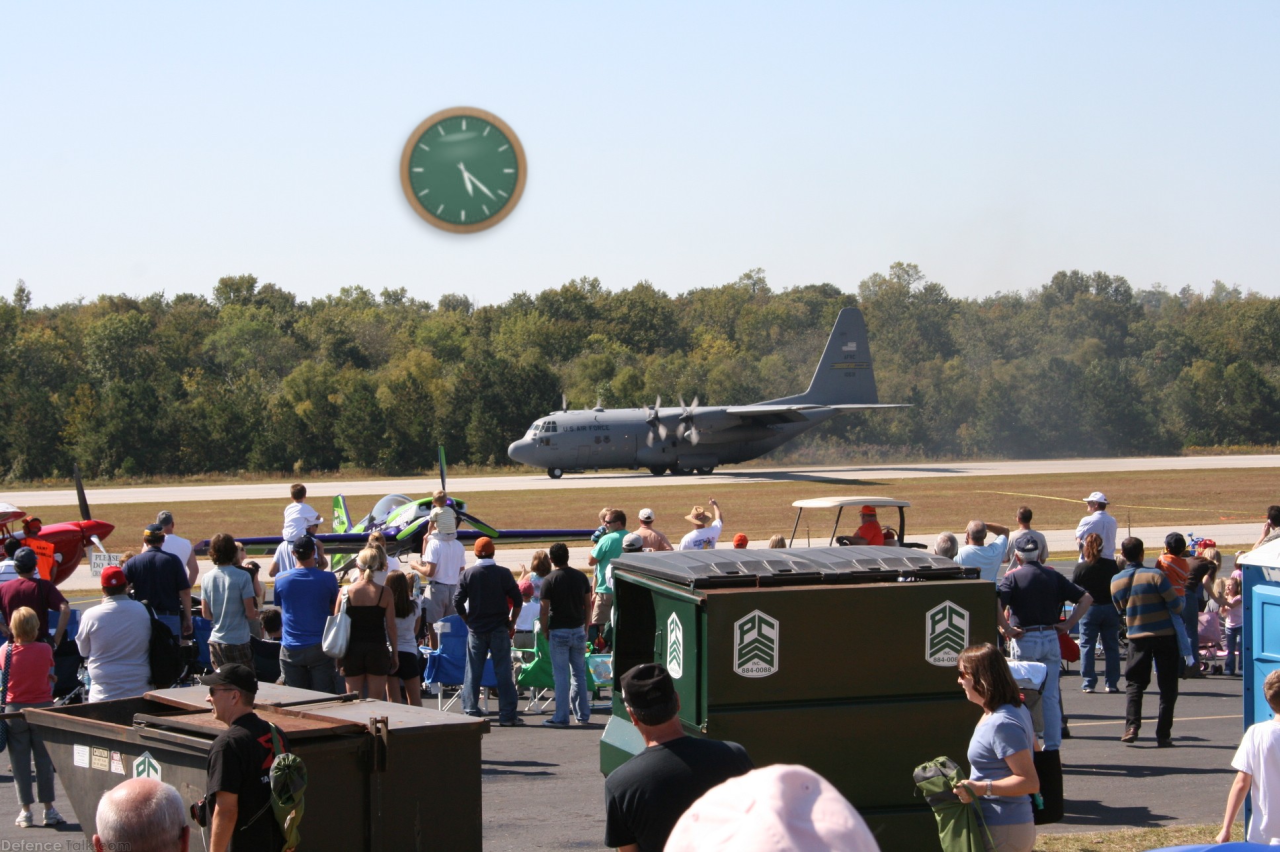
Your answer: **5:22**
